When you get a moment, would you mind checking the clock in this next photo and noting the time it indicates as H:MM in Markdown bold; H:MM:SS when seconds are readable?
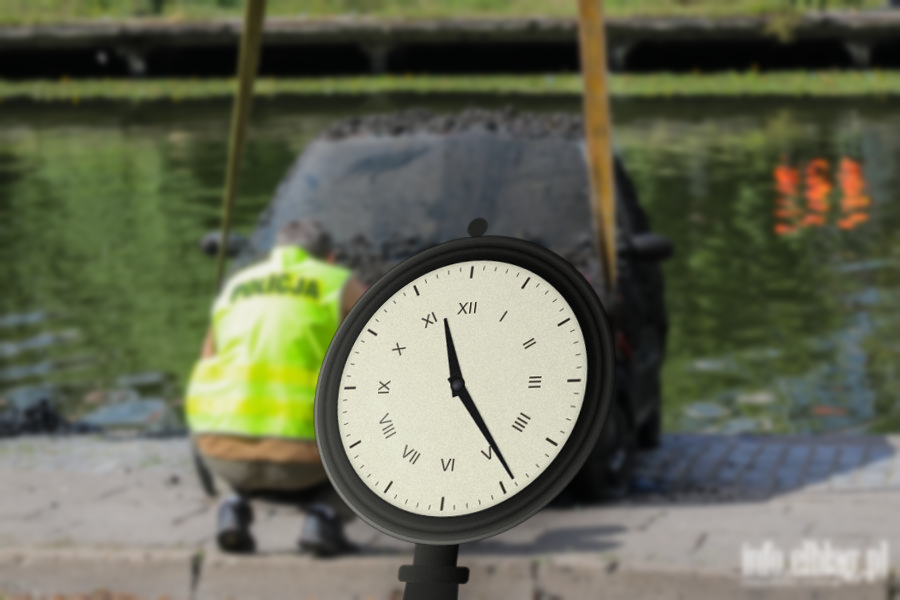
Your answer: **11:24**
